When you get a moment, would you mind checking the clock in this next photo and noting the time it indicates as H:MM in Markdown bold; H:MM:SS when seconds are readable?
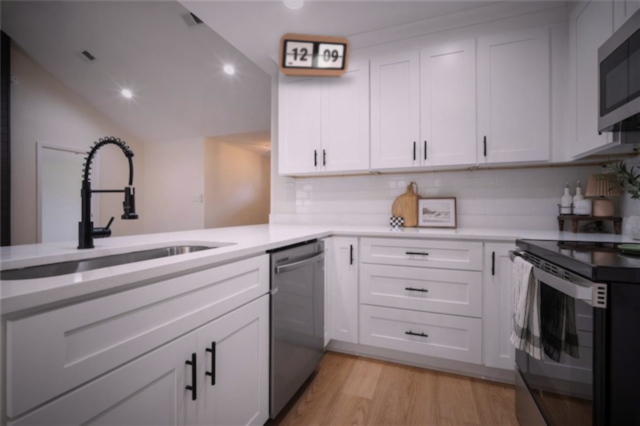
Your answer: **12:09**
